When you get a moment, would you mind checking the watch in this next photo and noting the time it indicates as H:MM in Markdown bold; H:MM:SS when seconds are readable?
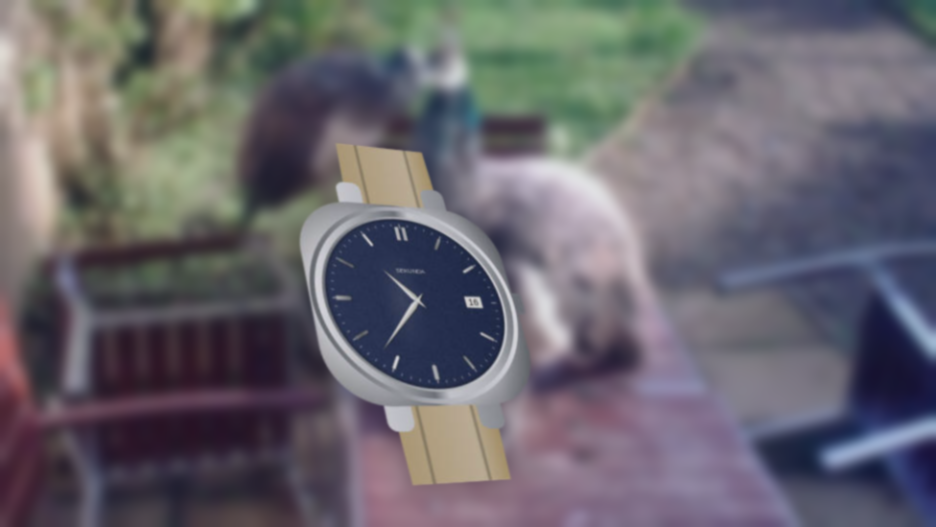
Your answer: **10:37**
